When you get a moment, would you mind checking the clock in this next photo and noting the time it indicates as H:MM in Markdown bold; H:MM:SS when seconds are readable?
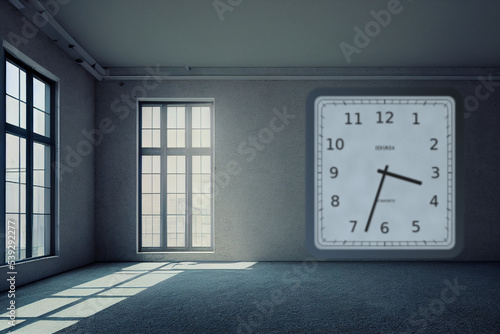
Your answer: **3:33**
